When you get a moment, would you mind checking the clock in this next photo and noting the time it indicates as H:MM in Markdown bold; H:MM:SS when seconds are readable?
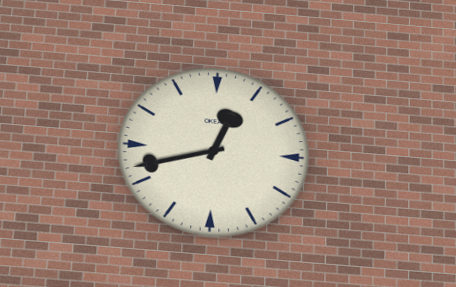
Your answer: **12:42**
